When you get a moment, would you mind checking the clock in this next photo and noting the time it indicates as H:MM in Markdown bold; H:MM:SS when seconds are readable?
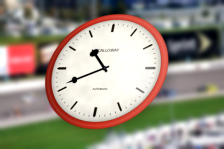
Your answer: **10:41**
